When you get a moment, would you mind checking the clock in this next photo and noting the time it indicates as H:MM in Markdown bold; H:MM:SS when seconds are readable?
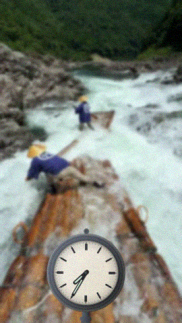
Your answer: **7:35**
